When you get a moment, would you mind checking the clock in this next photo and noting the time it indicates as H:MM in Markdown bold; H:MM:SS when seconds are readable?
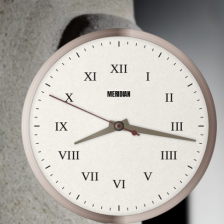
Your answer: **8:16:49**
